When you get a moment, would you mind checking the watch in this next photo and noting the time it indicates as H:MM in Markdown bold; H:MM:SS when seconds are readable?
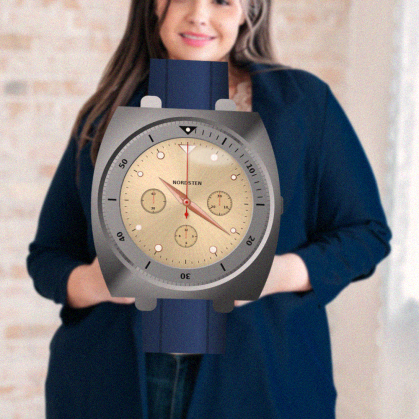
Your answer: **10:21**
